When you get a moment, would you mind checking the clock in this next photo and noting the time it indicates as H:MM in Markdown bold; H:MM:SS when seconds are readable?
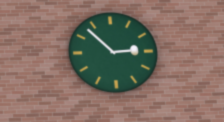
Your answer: **2:53**
